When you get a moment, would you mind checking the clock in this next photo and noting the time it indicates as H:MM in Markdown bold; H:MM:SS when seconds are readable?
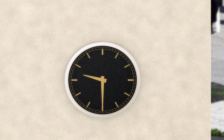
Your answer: **9:30**
